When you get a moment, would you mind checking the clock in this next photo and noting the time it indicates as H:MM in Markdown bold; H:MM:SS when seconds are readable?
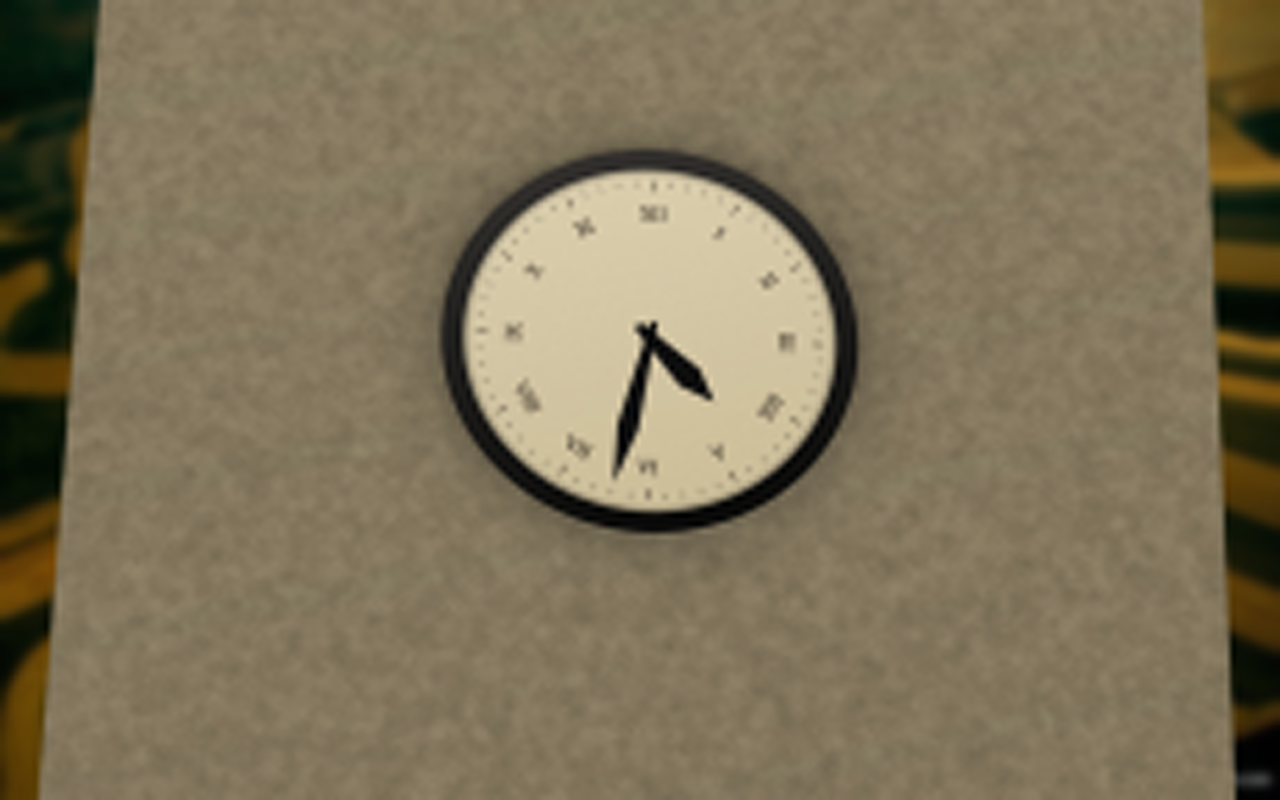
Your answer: **4:32**
